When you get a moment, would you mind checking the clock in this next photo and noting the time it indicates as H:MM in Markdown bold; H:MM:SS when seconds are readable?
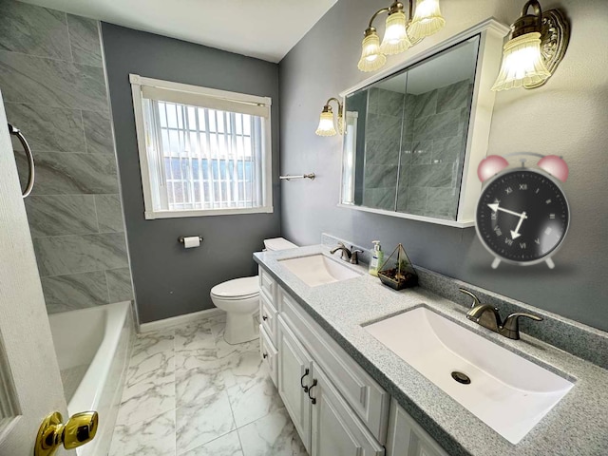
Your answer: **6:48**
